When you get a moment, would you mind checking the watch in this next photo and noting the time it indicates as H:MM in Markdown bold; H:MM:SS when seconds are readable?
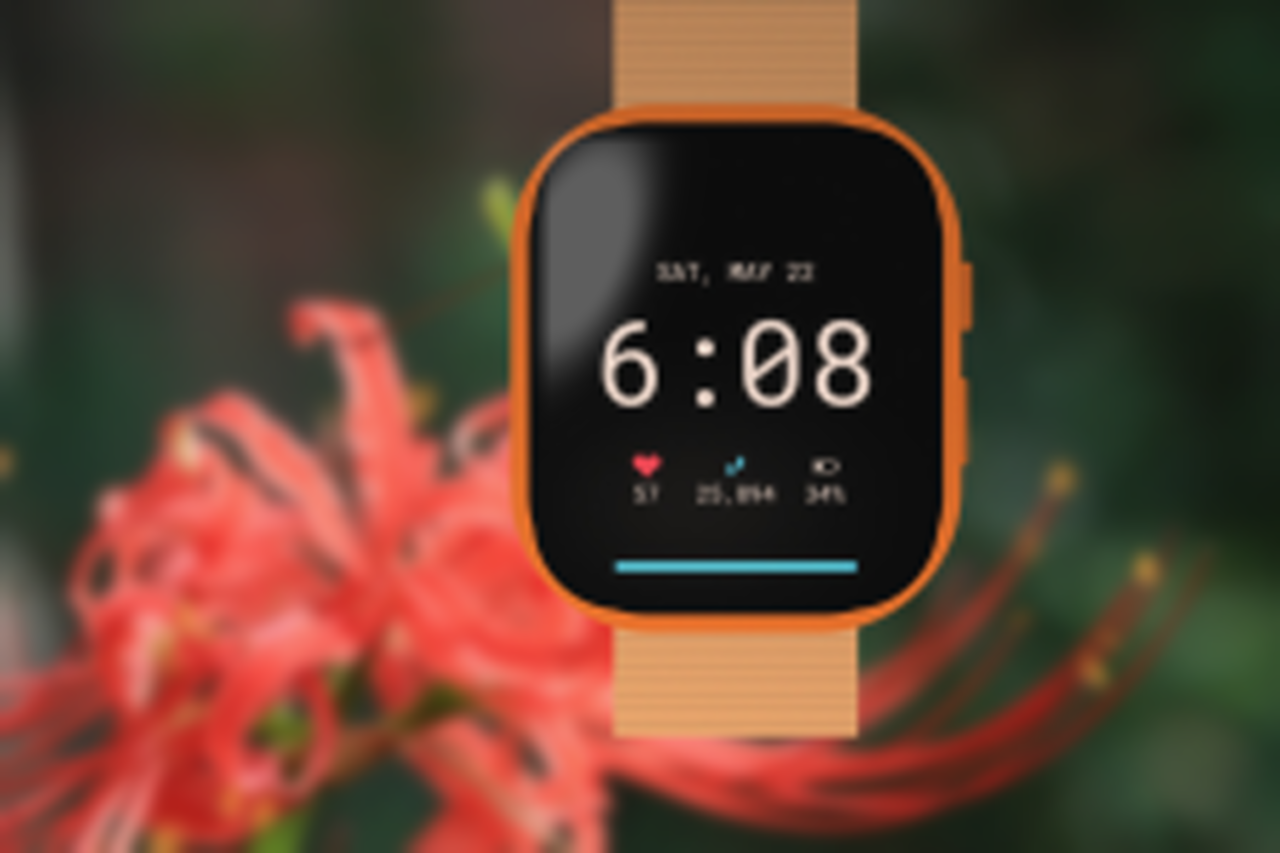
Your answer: **6:08**
